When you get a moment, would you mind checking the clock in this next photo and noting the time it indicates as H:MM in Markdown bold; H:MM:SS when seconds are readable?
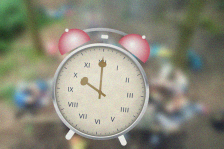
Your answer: **10:00**
